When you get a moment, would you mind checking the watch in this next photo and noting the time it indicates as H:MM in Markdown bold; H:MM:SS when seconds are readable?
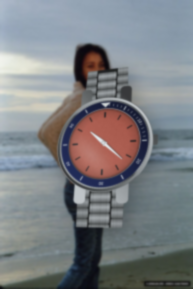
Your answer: **10:22**
